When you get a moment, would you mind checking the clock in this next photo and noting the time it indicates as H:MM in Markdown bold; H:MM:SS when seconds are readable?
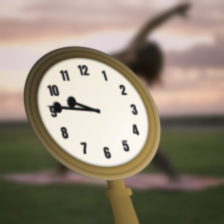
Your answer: **9:46**
